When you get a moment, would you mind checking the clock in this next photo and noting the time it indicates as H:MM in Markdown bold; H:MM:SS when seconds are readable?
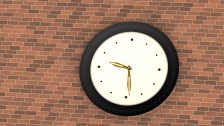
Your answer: **9:29**
